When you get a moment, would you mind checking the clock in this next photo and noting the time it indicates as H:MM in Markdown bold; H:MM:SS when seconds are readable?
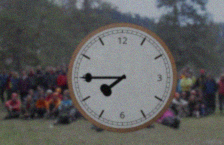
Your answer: **7:45**
